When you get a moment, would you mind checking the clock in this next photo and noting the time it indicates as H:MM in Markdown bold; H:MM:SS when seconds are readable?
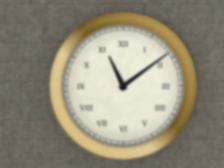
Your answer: **11:09**
